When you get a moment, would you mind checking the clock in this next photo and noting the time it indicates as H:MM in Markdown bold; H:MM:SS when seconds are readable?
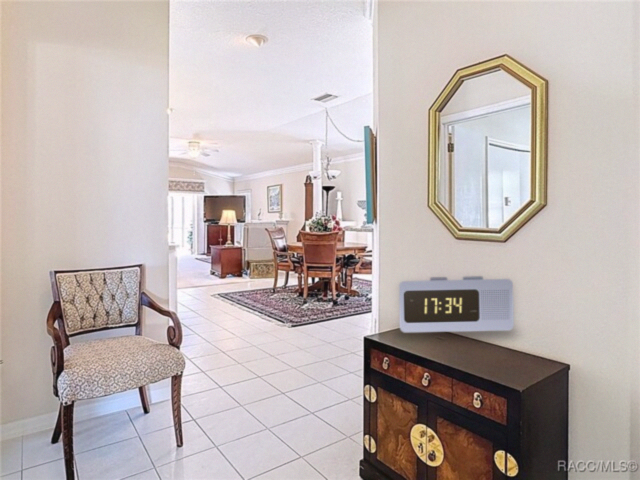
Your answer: **17:34**
